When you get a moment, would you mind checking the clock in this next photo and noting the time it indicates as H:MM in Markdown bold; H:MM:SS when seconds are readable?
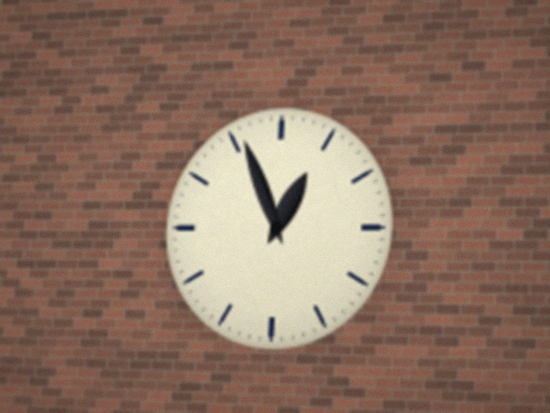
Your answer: **12:56**
